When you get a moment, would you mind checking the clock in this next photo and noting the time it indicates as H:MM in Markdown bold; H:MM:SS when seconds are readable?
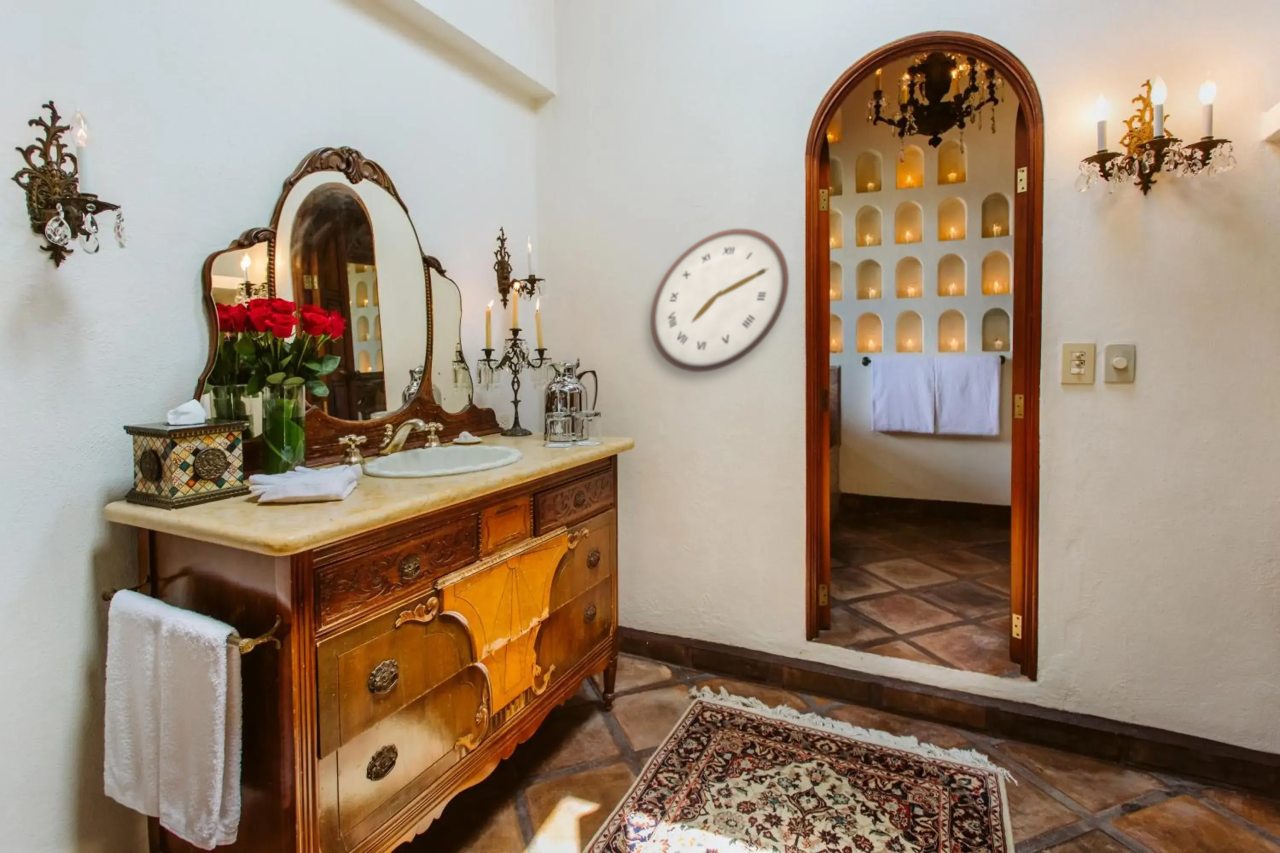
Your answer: **7:10**
